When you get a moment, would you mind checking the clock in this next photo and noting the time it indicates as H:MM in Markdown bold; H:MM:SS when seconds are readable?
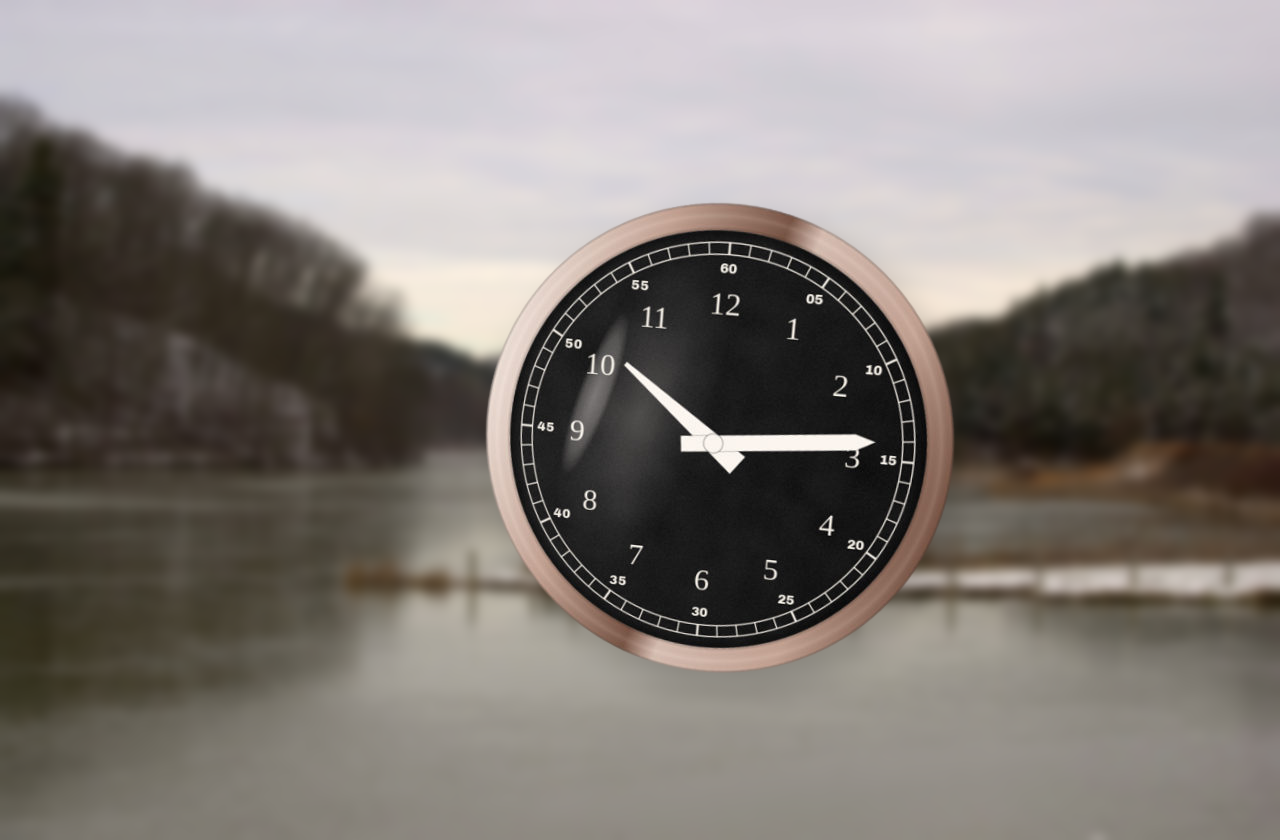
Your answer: **10:14**
